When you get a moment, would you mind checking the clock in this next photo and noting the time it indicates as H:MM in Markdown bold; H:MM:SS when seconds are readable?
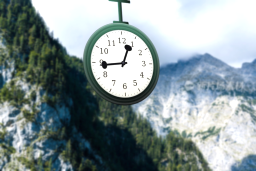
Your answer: **12:44**
